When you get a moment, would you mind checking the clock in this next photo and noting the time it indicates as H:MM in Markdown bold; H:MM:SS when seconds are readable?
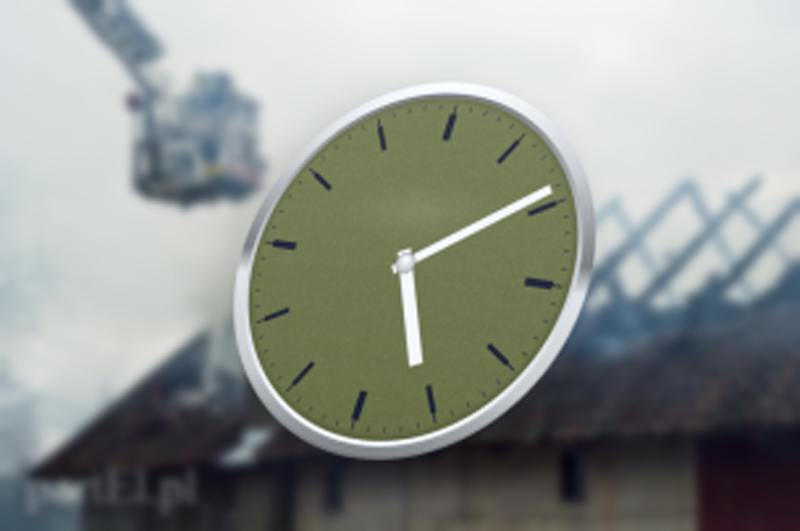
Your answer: **5:09**
